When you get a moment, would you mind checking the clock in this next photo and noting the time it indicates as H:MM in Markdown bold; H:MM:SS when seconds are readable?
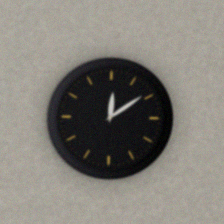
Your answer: **12:09**
